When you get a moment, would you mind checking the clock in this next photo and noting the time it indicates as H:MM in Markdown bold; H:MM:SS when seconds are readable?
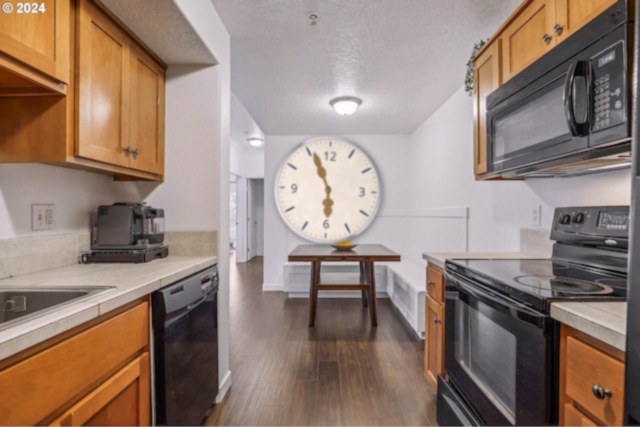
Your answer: **5:56**
